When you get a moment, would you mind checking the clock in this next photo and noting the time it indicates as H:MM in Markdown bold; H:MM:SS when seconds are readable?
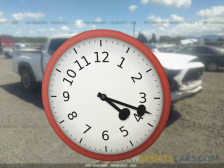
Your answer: **4:18**
